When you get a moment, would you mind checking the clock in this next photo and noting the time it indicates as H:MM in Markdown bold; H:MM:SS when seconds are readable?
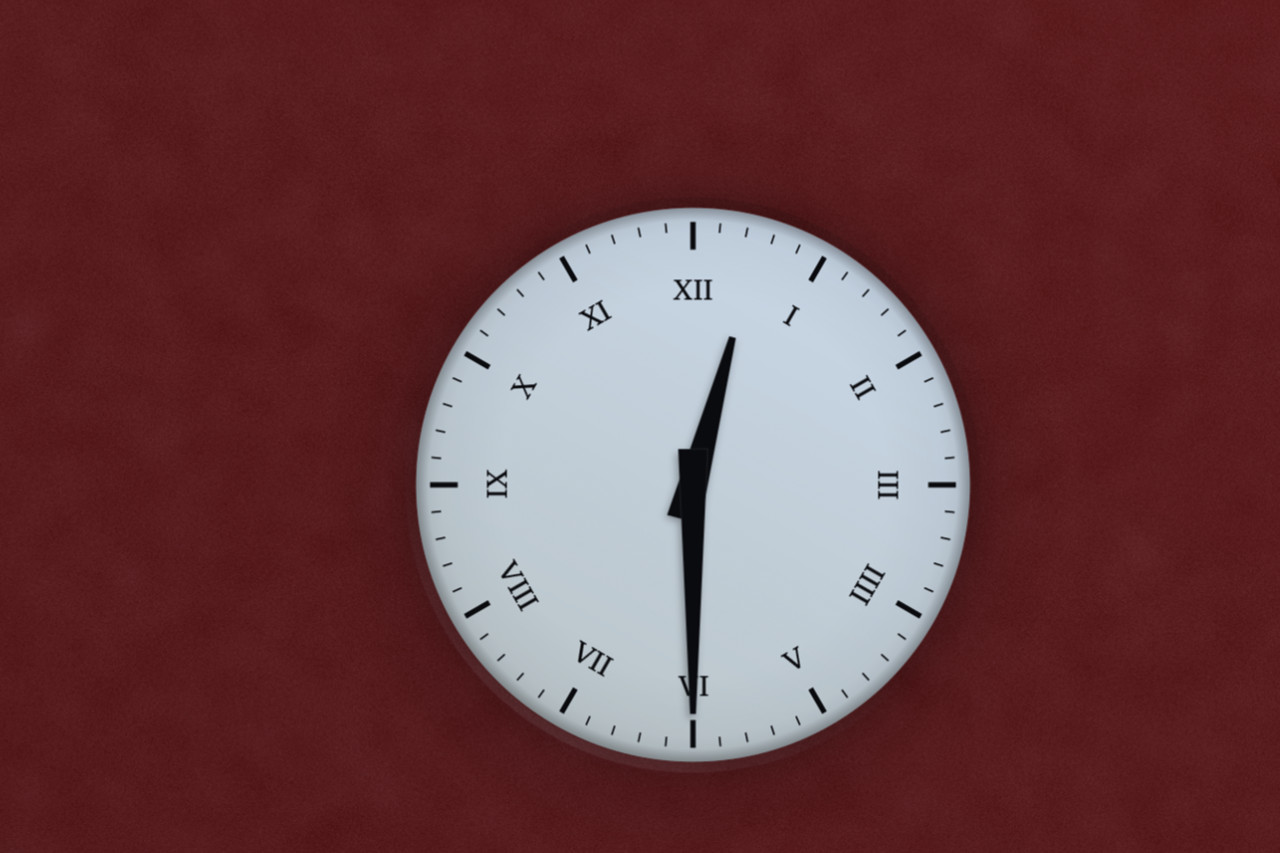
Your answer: **12:30**
